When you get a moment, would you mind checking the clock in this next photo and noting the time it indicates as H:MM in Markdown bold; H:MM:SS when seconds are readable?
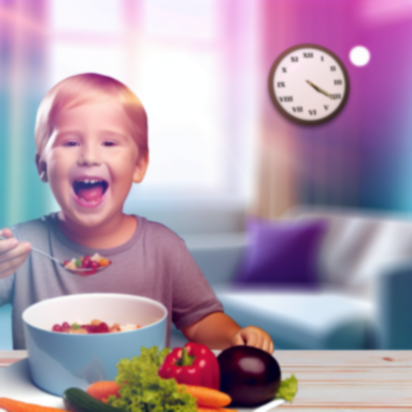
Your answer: **4:21**
